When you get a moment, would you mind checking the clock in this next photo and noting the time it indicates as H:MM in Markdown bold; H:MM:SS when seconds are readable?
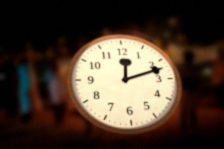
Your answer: **12:12**
